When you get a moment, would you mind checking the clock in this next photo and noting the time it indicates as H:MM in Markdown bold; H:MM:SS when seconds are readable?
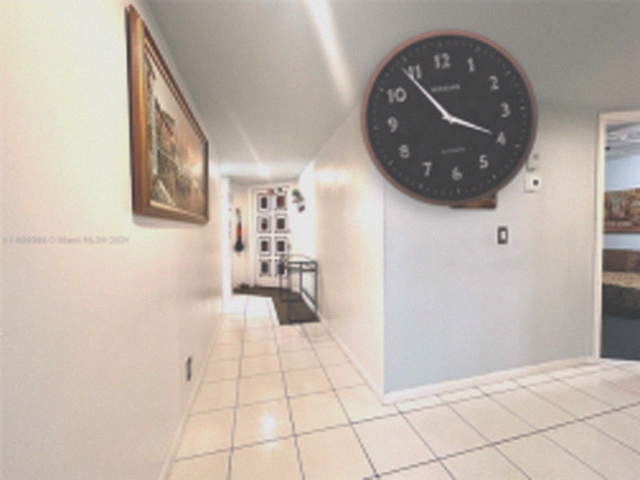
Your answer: **3:54**
